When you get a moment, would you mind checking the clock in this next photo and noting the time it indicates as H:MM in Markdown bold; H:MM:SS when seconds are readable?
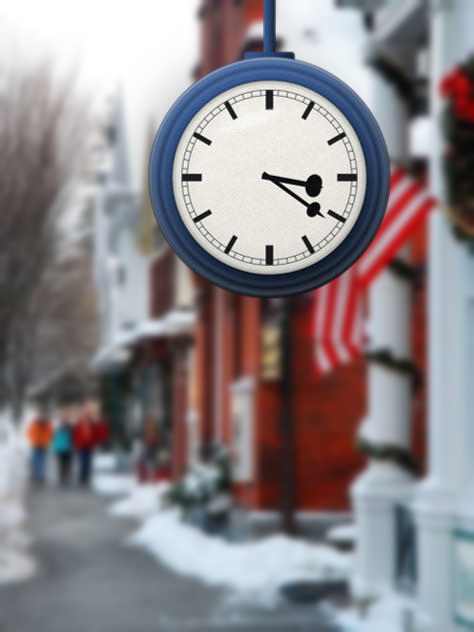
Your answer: **3:21**
